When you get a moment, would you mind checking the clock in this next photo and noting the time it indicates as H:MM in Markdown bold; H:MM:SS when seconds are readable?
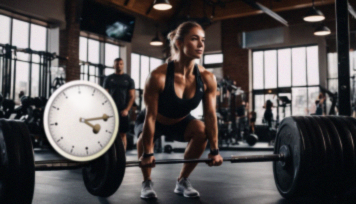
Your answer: **4:15**
